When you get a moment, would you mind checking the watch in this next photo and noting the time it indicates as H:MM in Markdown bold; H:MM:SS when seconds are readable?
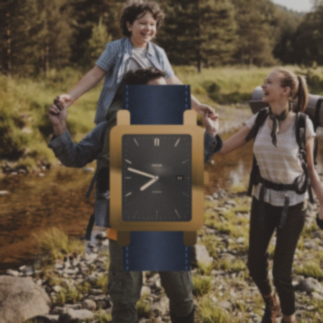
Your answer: **7:48**
